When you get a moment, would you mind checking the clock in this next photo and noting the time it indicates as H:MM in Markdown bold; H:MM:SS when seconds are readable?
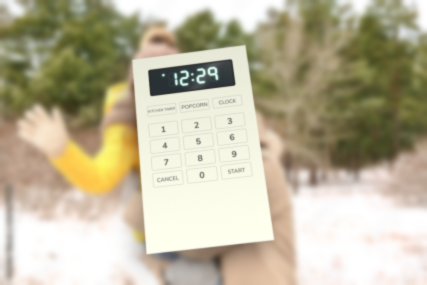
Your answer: **12:29**
